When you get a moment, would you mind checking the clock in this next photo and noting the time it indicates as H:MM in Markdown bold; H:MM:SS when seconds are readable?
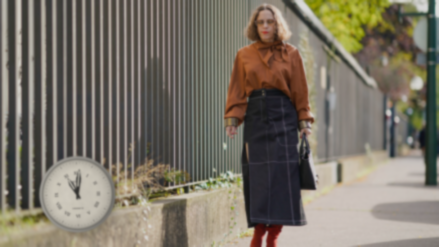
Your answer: **11:01**
